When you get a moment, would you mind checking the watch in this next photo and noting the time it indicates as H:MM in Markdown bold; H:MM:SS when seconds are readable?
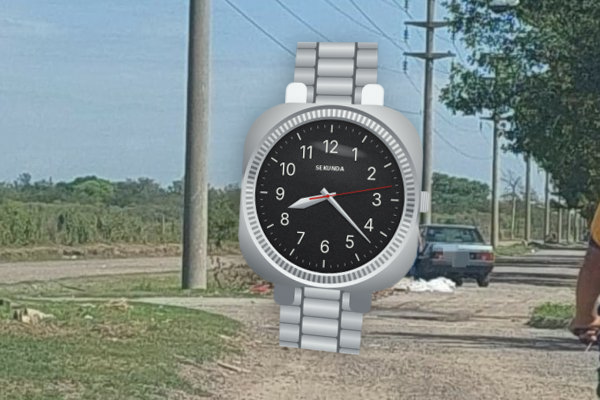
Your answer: **8:22:13**
